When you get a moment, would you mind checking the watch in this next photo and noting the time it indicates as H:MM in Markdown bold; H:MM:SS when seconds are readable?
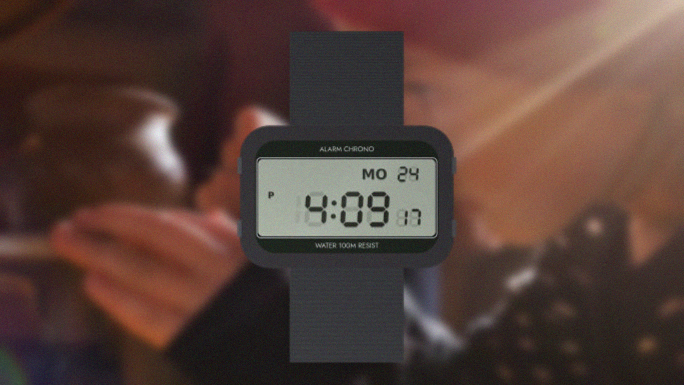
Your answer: **4:09:17**
